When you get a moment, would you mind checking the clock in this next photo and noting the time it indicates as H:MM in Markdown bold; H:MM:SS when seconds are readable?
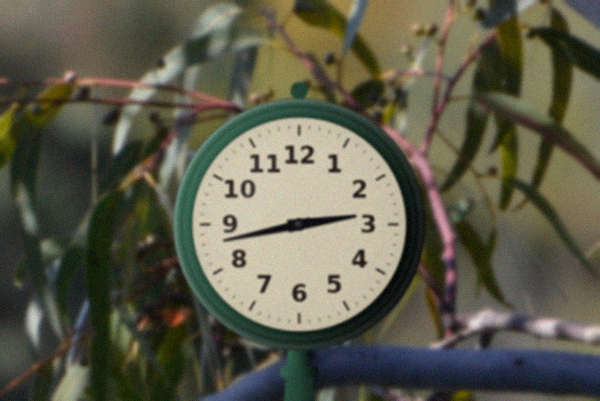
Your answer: **2:43**
